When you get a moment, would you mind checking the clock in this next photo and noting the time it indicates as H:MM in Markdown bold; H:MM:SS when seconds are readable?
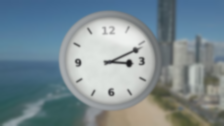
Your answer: **3:11**
